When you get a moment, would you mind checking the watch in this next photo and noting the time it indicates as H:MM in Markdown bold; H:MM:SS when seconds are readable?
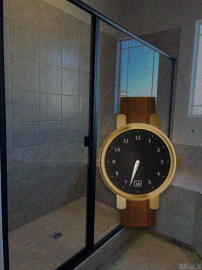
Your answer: **6:33**
